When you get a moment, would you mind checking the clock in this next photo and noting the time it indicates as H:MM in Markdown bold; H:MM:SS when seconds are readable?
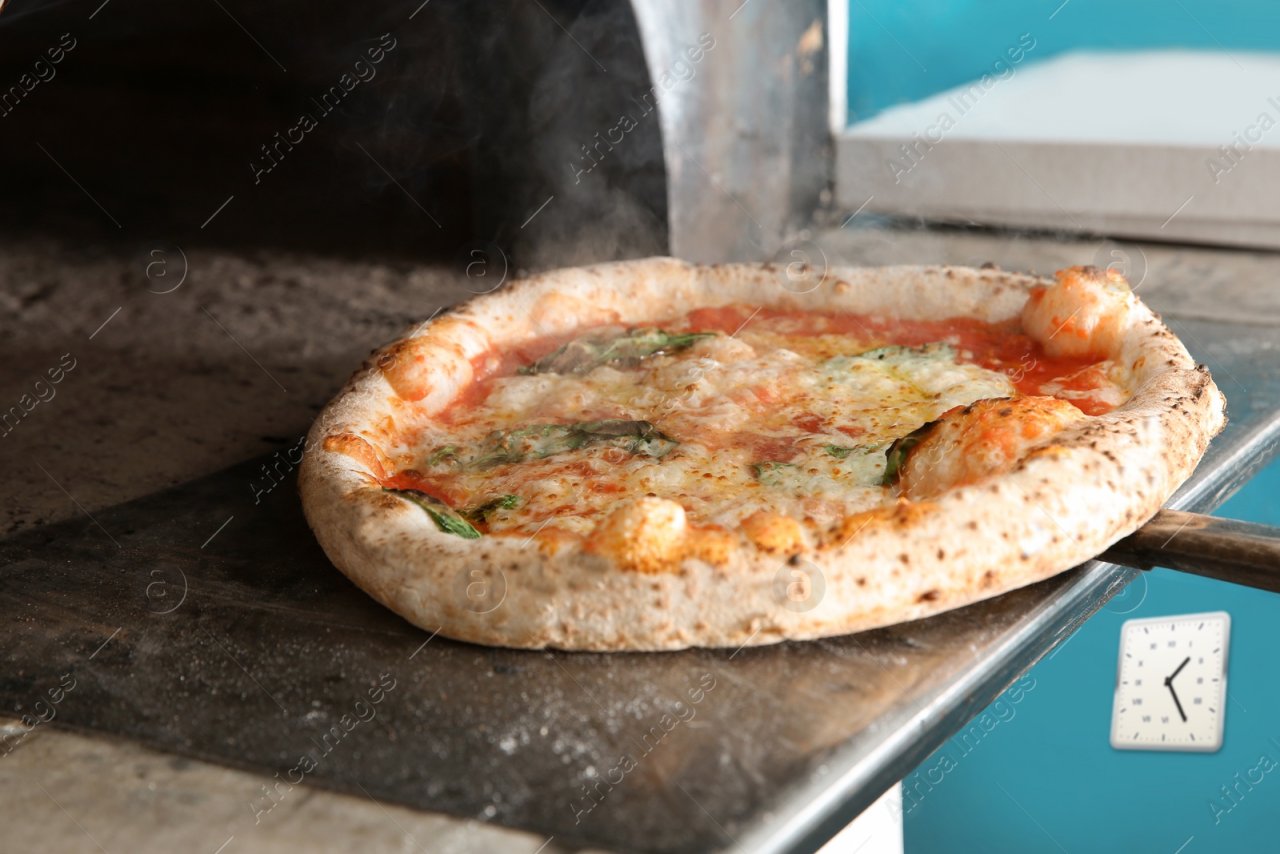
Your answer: **1:25**
